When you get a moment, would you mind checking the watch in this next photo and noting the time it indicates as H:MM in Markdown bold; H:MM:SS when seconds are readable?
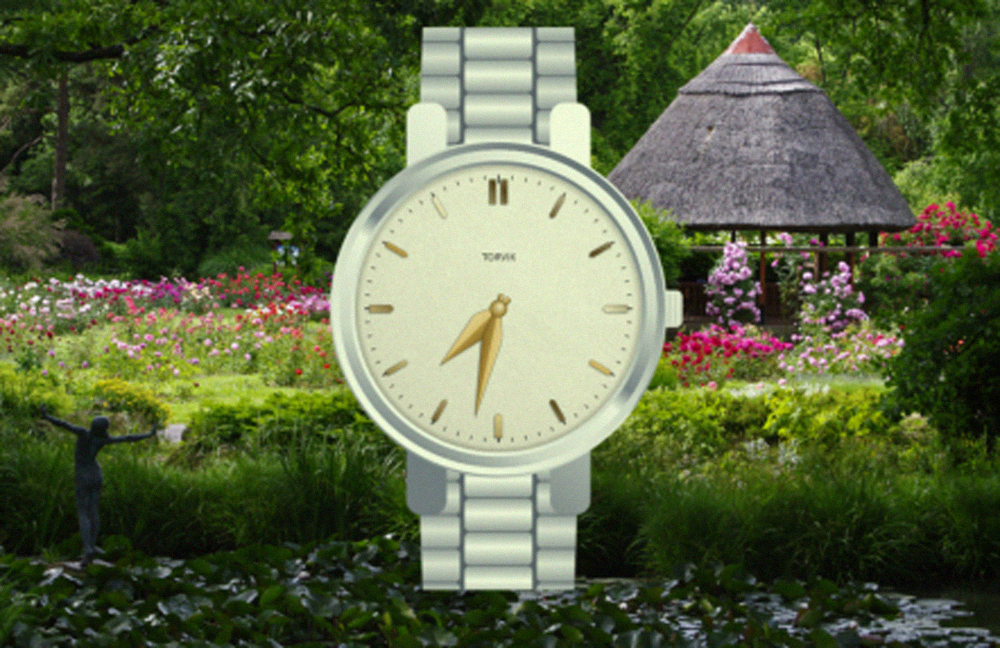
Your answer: **7:32**
